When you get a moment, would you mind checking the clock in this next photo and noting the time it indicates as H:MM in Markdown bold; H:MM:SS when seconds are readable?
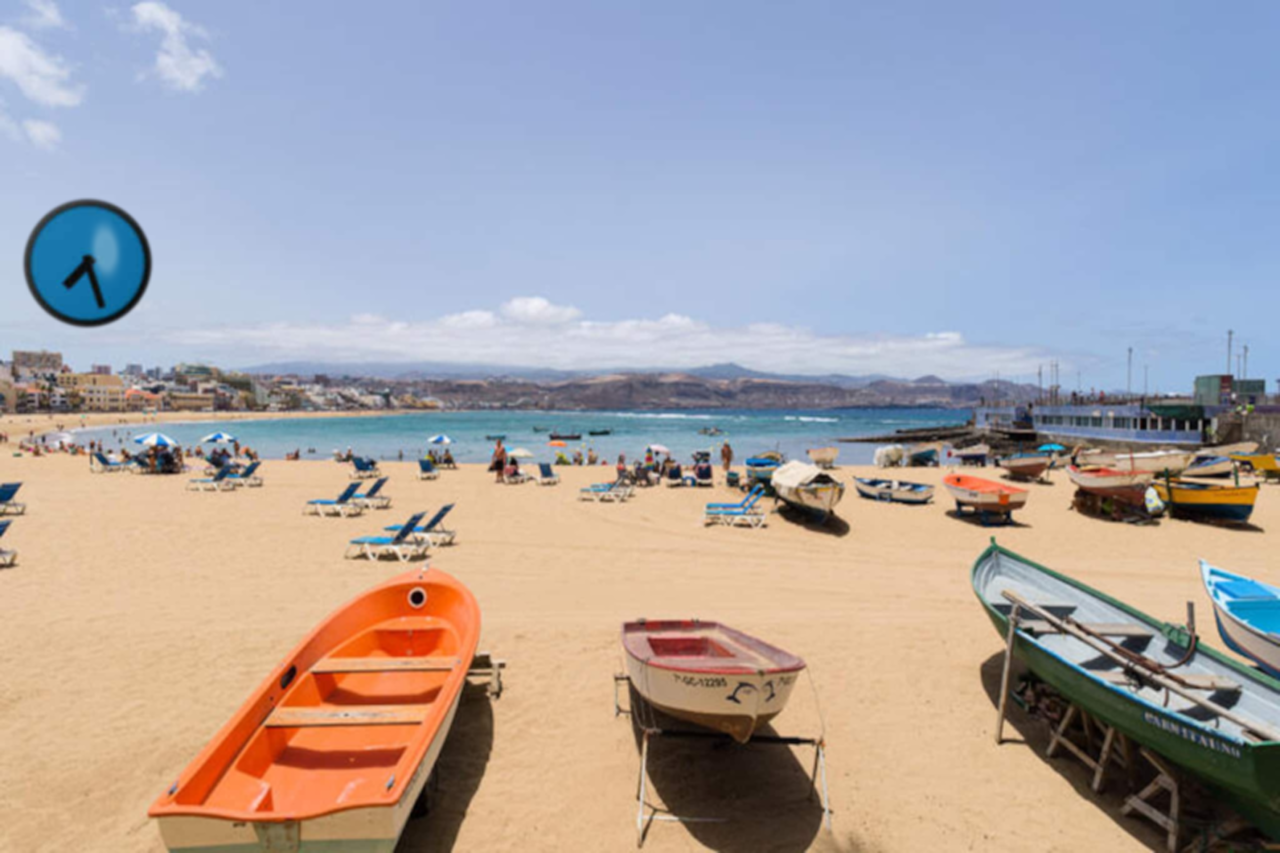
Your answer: **7:27**
